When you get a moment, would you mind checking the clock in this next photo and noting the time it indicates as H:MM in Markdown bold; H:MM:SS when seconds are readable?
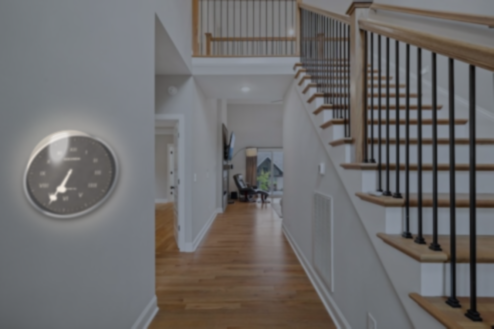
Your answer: **6:34**
